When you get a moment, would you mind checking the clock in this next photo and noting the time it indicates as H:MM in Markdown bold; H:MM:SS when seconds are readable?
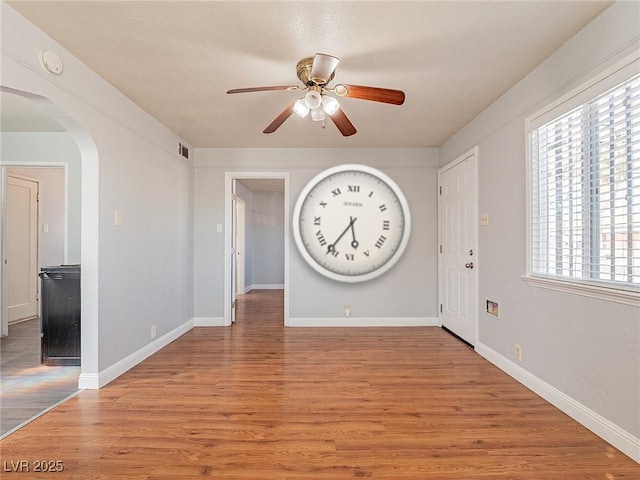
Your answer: **5:36**
